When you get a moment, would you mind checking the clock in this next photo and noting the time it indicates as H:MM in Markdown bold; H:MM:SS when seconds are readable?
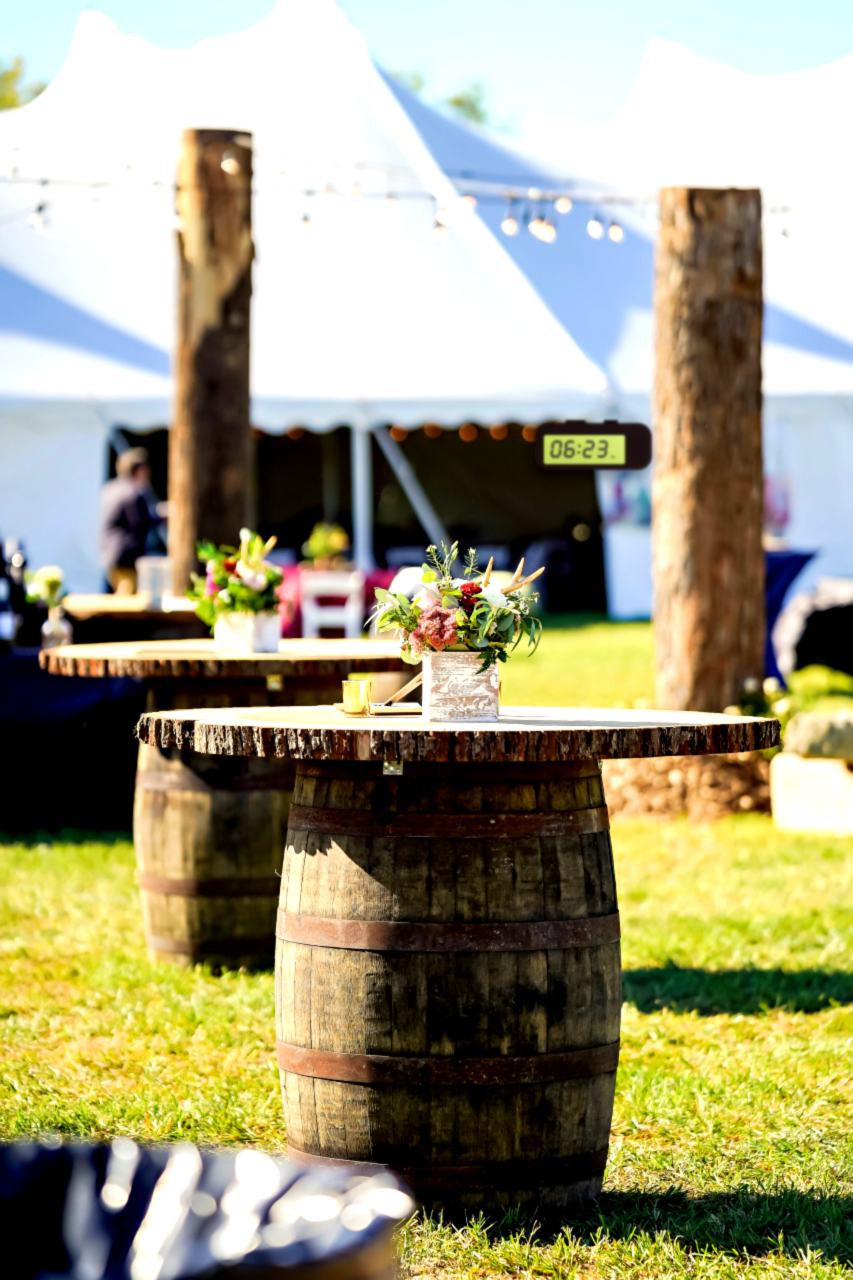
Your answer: **6:23**
